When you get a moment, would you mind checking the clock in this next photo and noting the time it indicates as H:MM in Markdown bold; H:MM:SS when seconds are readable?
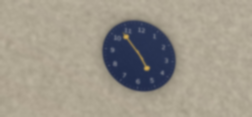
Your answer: **4:53**
